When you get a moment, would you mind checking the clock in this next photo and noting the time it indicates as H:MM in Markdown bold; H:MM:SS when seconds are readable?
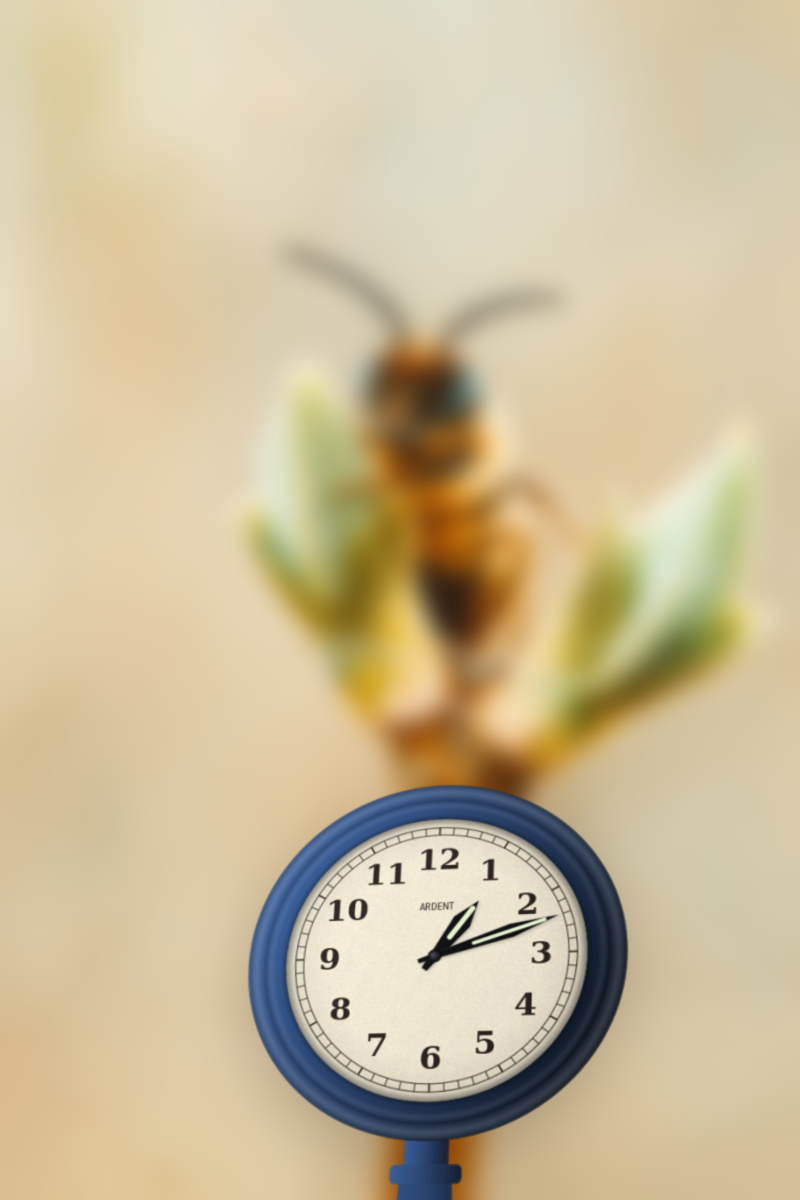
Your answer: **1:12**
